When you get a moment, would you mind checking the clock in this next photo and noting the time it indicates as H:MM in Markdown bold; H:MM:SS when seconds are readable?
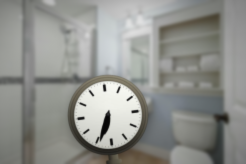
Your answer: **6:34**
